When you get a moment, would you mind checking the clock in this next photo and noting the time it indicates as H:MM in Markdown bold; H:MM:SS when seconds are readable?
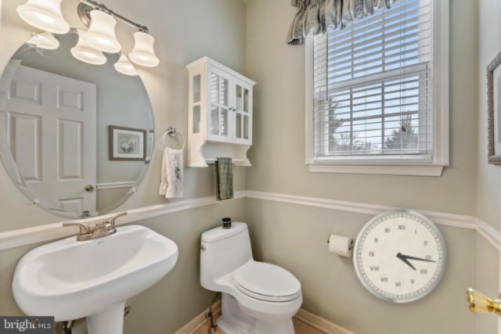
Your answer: **4:16**
